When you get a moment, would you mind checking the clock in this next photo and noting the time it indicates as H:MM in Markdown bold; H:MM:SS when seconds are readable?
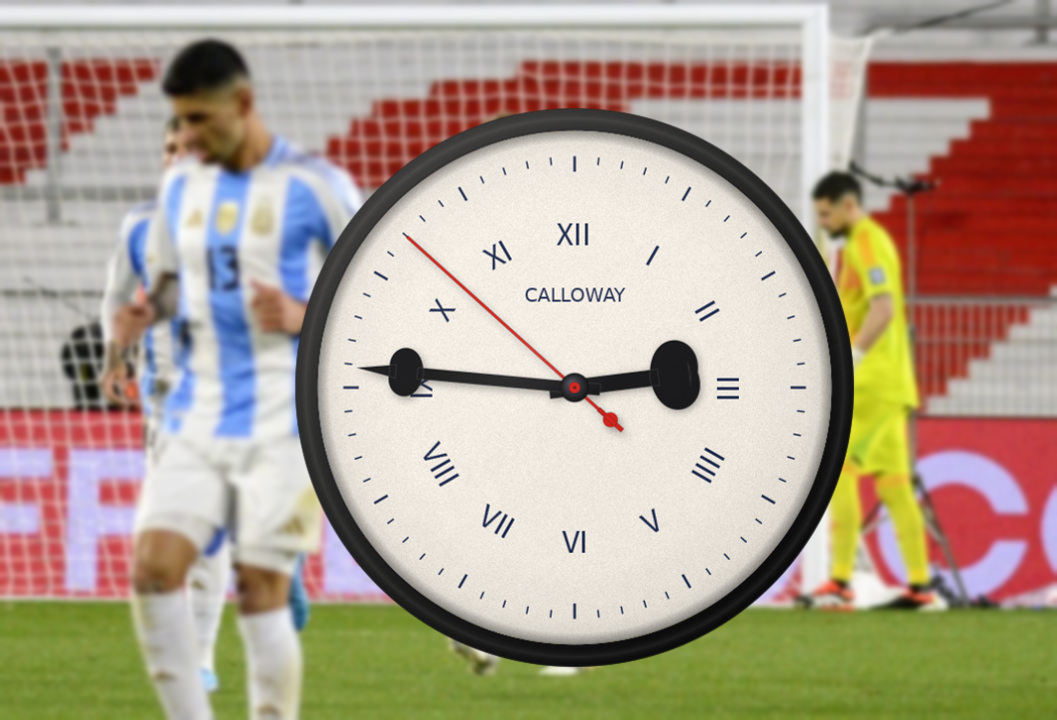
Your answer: **2:45:52**
